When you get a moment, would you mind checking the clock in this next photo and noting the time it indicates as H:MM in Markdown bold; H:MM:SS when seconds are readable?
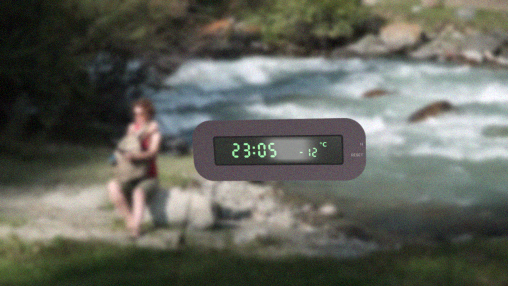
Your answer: **23:05**
